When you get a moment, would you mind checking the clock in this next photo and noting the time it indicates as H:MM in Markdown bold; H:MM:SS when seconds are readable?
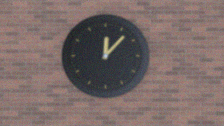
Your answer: **12:07**
